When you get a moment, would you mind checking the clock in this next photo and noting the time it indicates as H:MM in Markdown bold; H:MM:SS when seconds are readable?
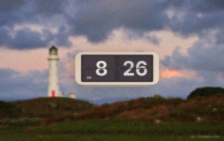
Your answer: **8:26**
